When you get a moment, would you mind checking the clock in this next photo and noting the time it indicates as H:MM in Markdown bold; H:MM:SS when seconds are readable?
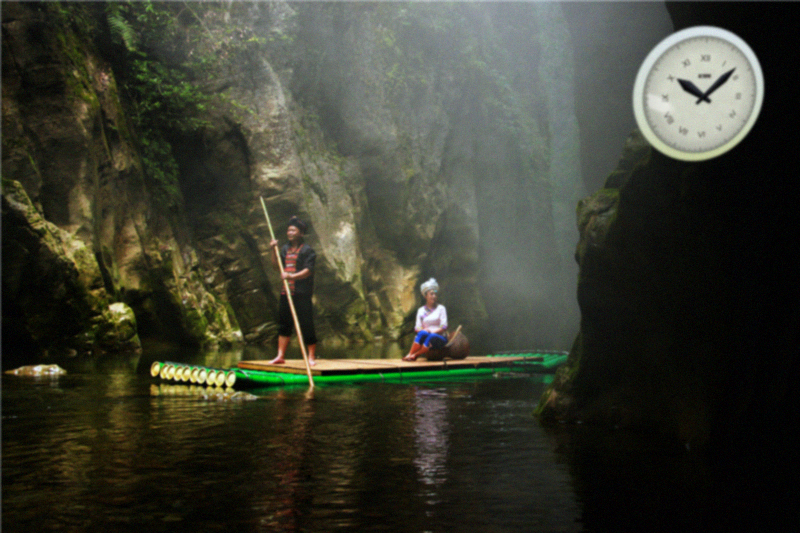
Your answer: **10:08**
